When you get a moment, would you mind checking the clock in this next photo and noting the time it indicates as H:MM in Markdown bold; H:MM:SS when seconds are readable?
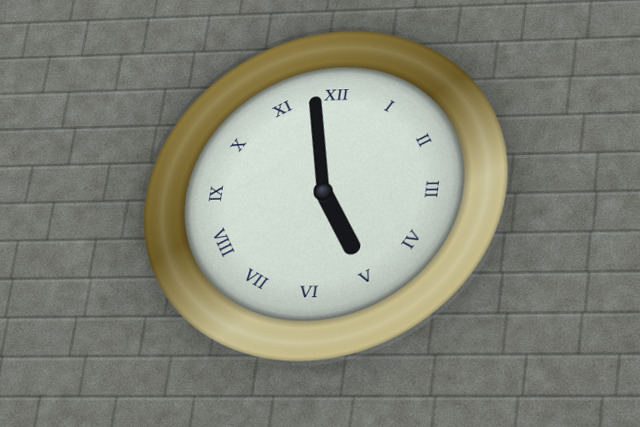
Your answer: **4:58**
